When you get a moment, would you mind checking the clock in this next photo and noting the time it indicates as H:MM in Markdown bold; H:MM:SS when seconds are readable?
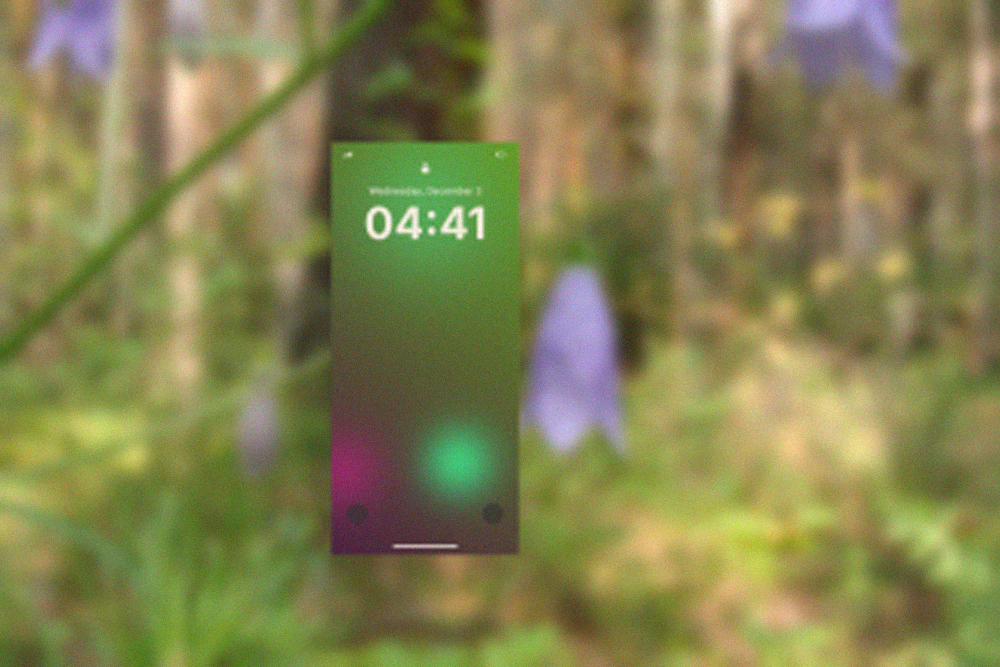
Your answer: **4:41**
